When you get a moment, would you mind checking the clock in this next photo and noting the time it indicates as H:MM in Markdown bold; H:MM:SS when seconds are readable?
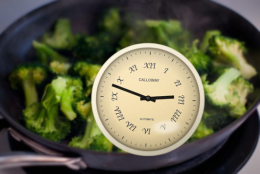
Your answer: **2:48**
